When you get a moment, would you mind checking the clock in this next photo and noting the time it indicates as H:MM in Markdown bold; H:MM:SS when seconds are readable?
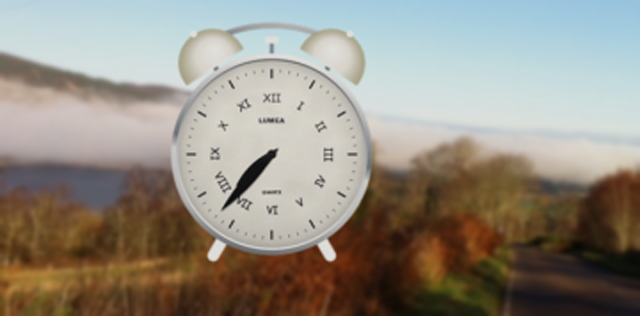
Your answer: **7:37**
